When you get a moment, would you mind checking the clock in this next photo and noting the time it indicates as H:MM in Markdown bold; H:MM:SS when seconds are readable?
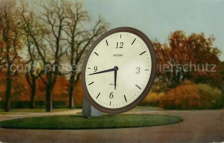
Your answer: **5:43**
